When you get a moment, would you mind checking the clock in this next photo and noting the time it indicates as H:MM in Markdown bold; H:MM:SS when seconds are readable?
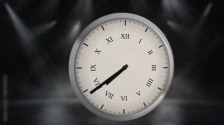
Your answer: **7:39**
